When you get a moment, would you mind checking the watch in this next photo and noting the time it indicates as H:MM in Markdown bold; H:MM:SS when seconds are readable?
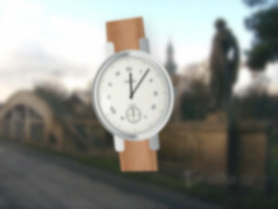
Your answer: **12:07**
